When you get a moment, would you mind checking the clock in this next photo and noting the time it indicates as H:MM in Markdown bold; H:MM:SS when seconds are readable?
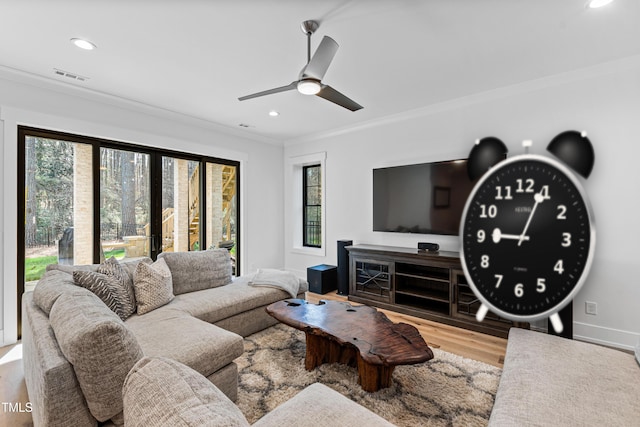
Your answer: **9:04**
